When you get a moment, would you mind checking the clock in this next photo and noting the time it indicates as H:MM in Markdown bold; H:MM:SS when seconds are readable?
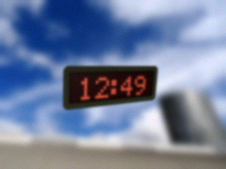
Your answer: **12:49**
